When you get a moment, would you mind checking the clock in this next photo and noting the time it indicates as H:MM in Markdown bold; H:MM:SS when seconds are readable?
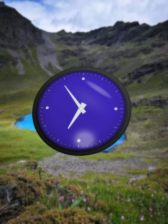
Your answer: **6:54**
